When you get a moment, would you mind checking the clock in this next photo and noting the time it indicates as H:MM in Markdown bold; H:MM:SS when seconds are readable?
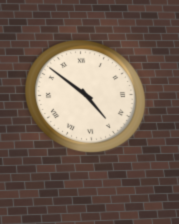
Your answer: **4:52**
